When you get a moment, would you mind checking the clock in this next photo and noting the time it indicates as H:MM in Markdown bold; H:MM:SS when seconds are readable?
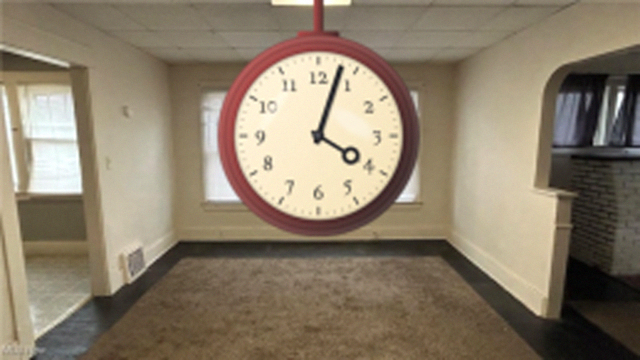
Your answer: **4:03**
